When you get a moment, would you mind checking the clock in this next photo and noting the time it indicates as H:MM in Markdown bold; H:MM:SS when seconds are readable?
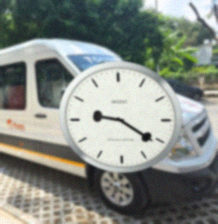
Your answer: **9:21**
